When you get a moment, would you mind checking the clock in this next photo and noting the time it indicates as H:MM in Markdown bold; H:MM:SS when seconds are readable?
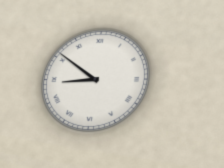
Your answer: **8:51**
